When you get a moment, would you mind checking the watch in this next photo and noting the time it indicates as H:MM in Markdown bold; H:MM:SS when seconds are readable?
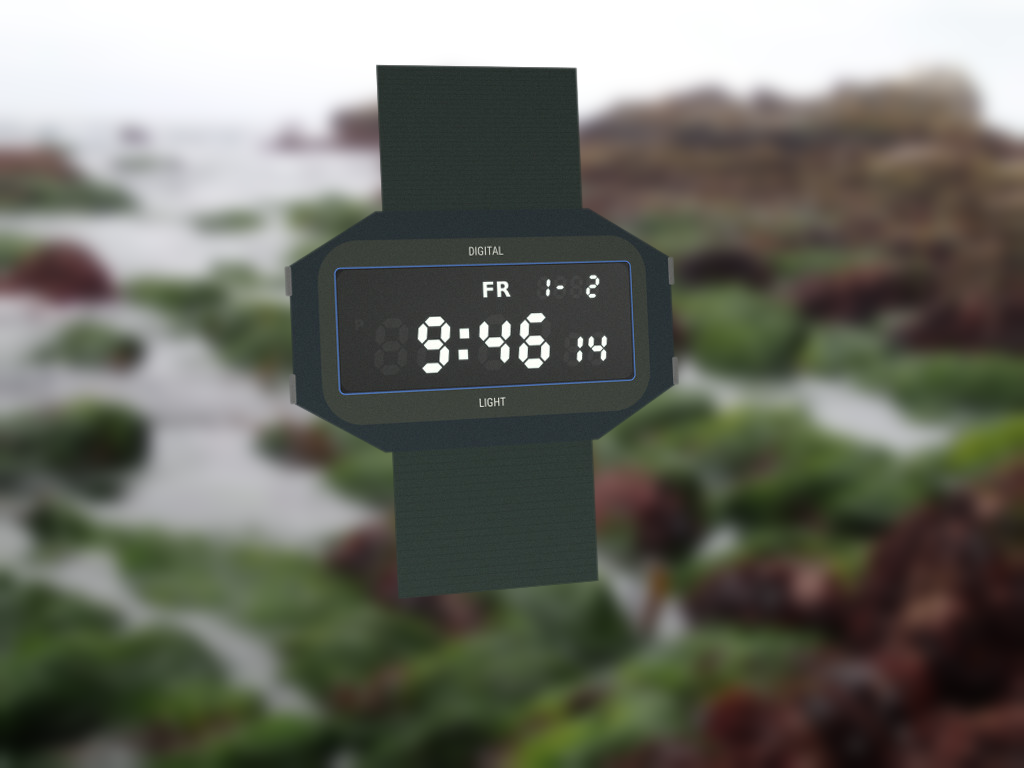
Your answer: **9:46:14**
